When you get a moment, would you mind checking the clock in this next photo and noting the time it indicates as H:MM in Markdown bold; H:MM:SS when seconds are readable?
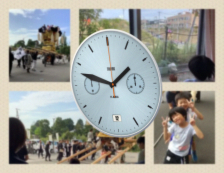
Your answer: **1:48**
